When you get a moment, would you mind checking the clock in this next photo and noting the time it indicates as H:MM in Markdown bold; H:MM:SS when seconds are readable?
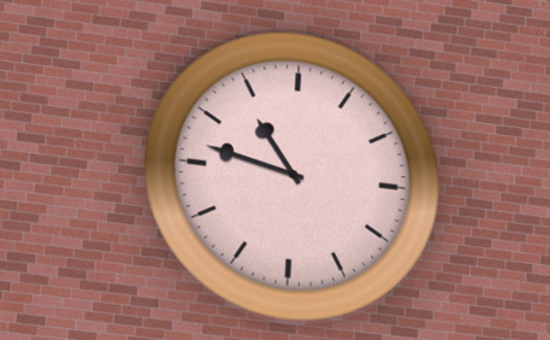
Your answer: **10:47**
